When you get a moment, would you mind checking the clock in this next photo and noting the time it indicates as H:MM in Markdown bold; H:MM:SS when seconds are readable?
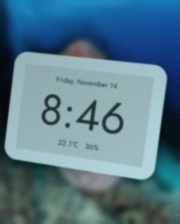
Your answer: **8:46**
